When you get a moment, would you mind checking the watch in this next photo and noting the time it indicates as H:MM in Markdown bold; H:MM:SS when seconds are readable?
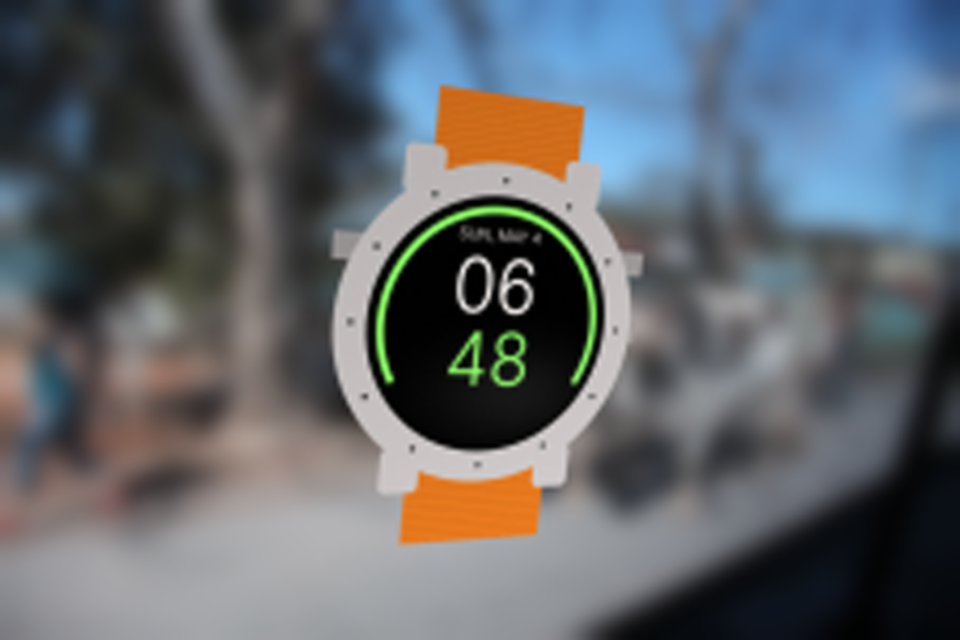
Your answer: **6:48**
